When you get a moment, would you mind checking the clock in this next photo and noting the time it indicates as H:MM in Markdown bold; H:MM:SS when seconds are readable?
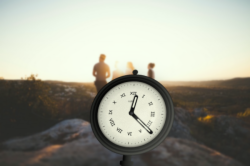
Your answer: **12:22**
